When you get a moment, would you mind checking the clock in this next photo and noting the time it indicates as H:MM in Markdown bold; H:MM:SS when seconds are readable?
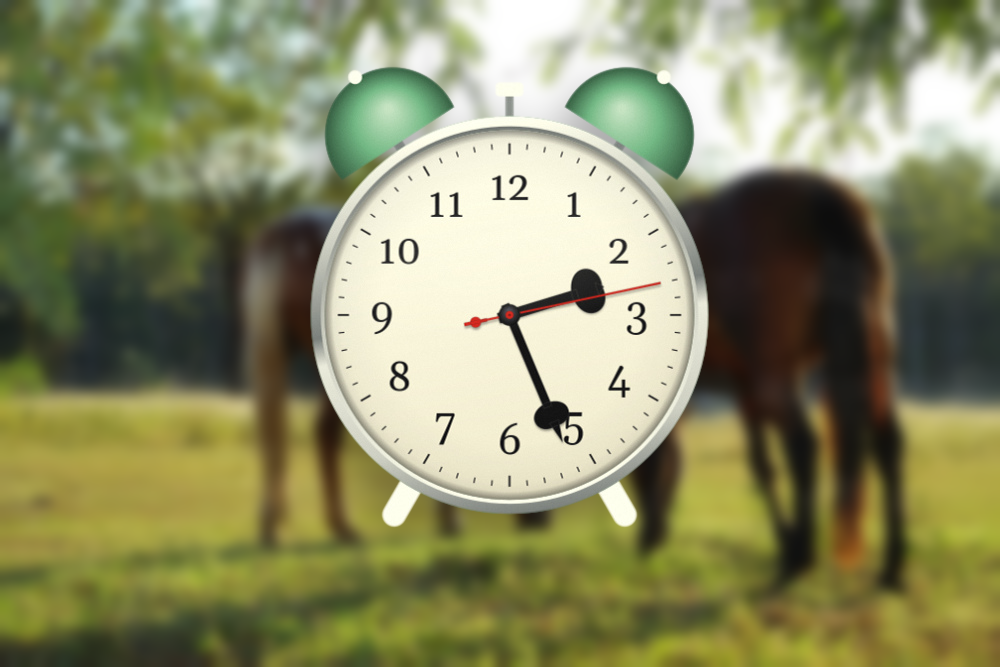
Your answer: **2:26:13**
